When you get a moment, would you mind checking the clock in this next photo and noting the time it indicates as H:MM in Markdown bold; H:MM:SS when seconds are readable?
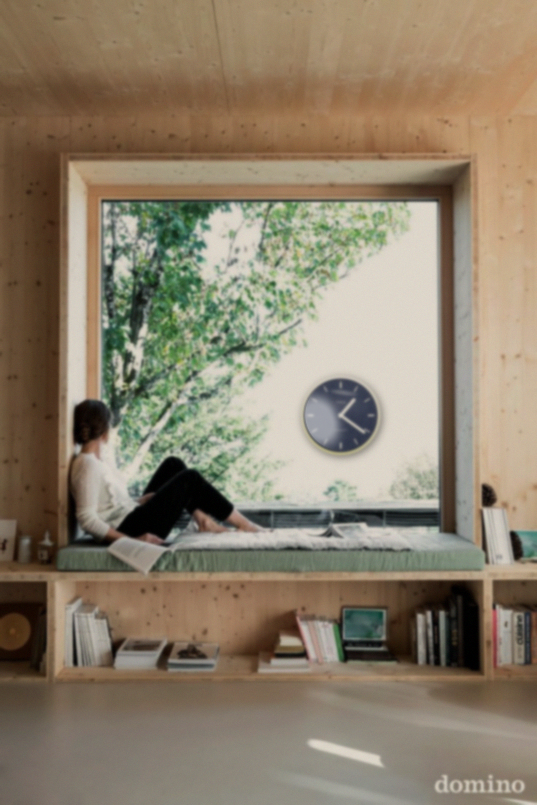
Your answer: **1:21**
